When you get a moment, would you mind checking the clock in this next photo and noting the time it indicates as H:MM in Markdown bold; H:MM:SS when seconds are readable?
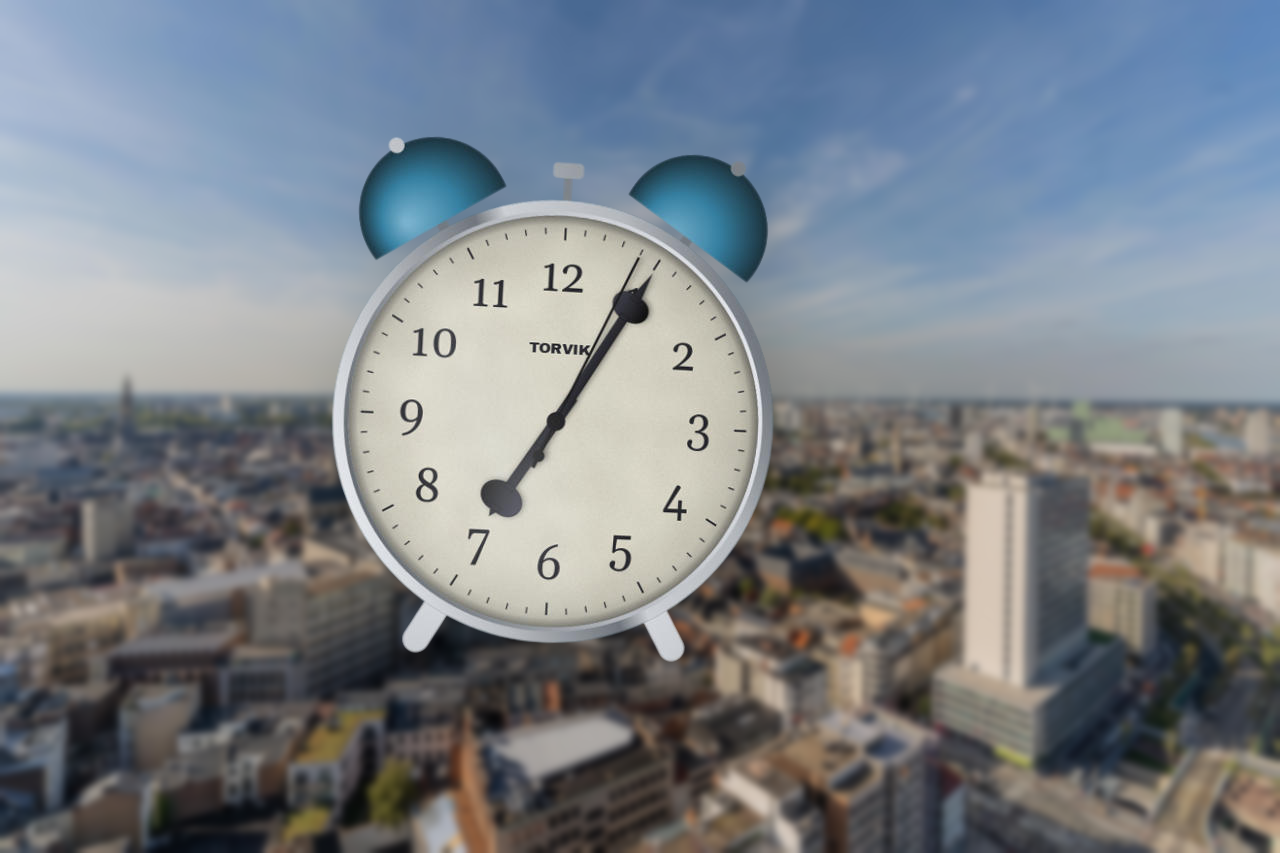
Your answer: **7:05:04**
